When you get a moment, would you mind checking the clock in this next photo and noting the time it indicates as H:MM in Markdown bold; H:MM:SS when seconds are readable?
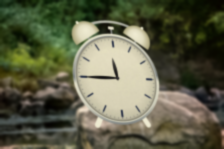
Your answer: **11:45**
